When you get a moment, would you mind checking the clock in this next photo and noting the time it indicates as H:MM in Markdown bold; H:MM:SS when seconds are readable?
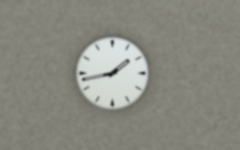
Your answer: **1:43**
